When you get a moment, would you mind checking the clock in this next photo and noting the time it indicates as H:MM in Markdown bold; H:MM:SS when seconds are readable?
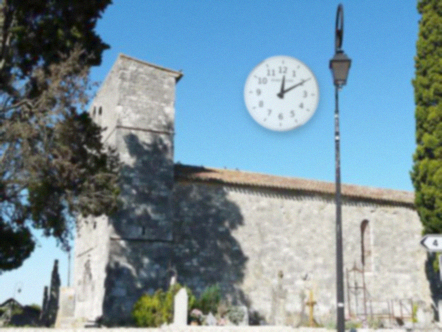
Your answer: **12:10**
